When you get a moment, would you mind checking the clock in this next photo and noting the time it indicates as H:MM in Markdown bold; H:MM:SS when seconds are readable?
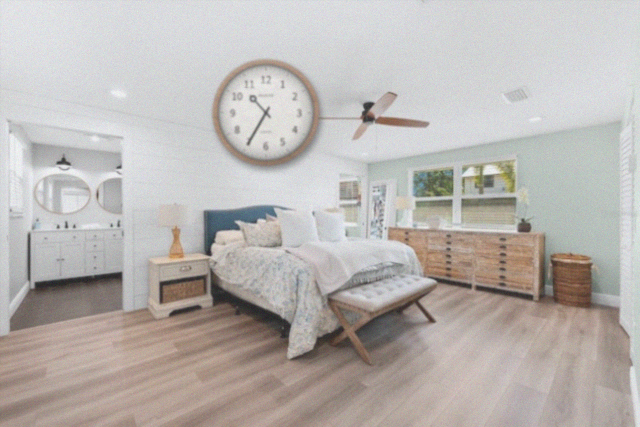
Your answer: **10:35**
